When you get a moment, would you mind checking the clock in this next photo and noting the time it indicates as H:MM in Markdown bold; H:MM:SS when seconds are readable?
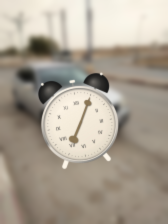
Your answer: **7:05**
